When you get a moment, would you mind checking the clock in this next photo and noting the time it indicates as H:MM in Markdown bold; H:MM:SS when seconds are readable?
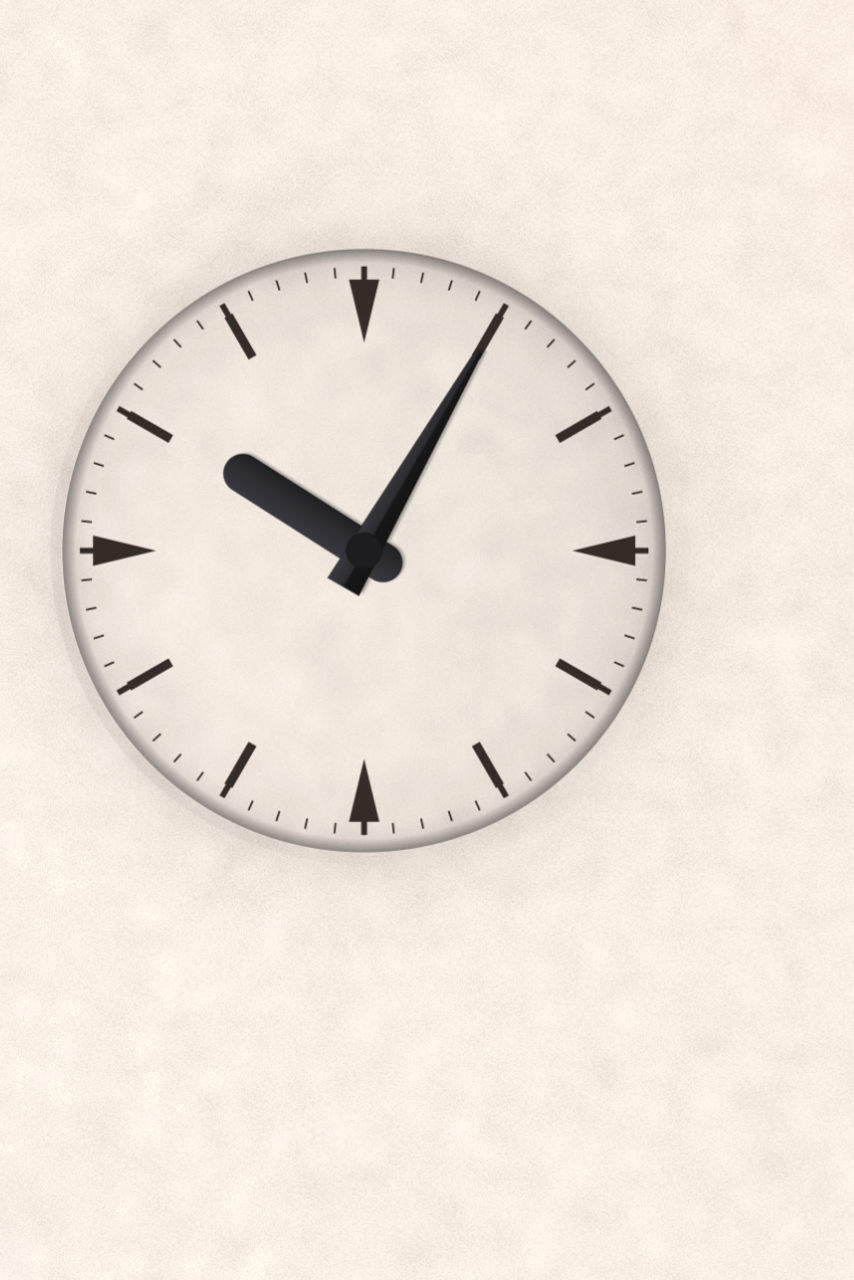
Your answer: **10:05**
